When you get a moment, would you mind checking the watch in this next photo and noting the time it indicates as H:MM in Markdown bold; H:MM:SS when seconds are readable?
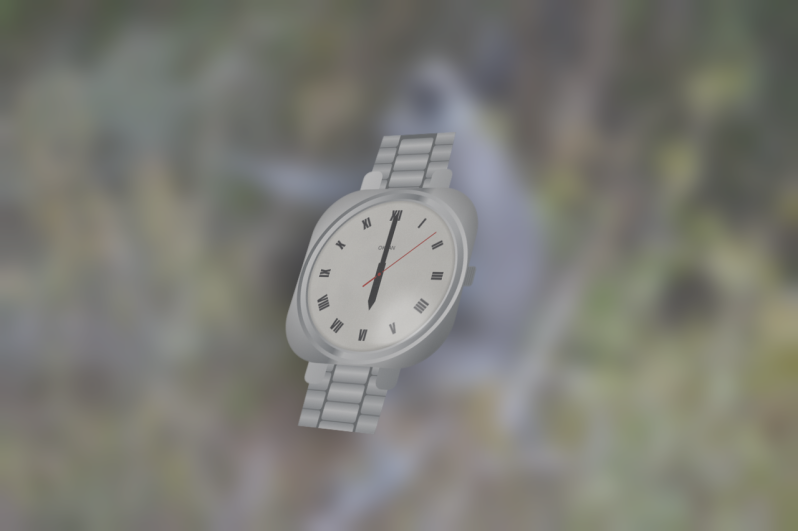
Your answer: **6:00:08**
